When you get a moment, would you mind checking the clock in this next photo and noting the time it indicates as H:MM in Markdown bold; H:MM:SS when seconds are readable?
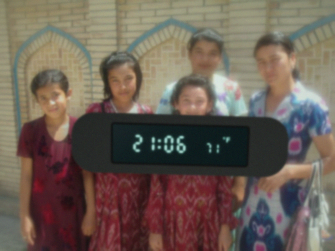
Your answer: **21:06**
